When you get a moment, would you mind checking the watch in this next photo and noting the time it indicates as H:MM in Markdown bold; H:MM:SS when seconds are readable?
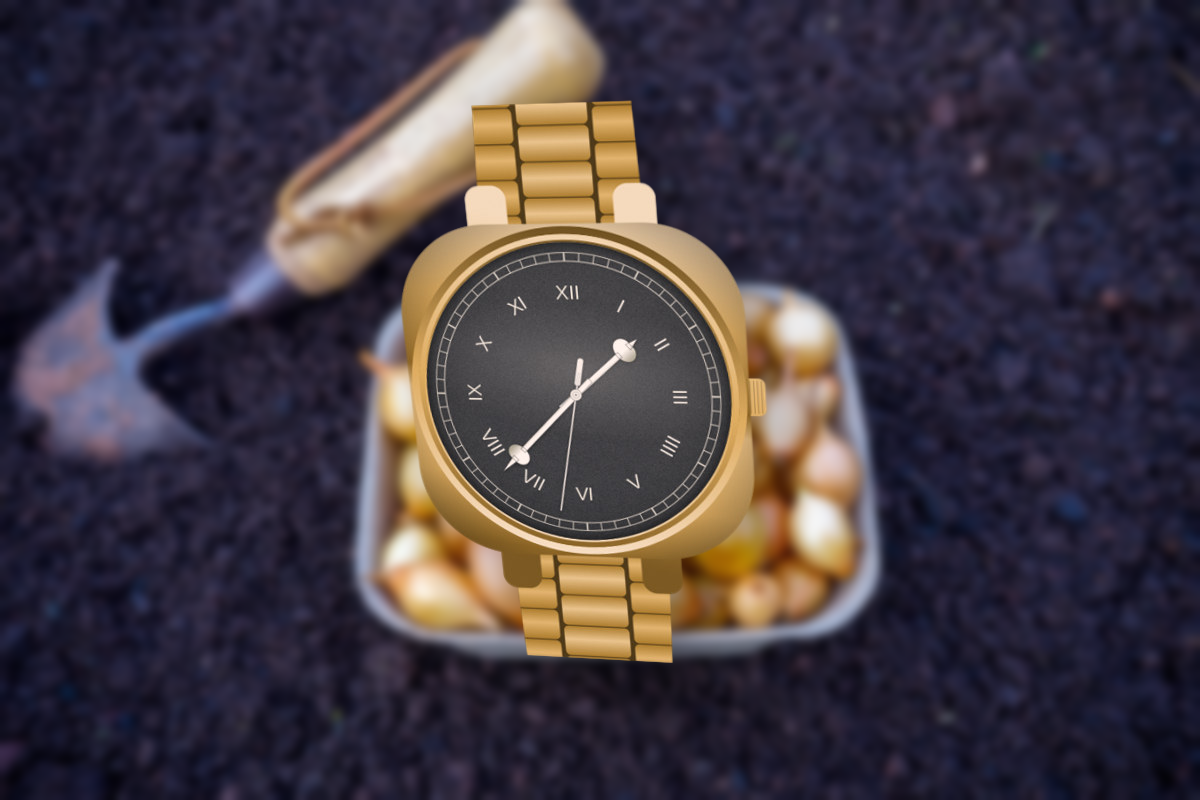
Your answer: **1:37:32**
